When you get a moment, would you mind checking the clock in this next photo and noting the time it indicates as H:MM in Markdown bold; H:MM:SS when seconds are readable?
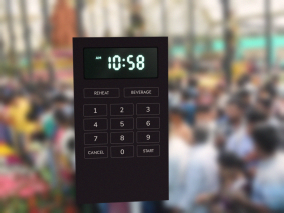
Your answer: **10:58**
